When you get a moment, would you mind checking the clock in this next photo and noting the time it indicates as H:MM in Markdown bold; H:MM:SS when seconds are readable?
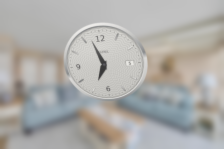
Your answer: **6:57**
